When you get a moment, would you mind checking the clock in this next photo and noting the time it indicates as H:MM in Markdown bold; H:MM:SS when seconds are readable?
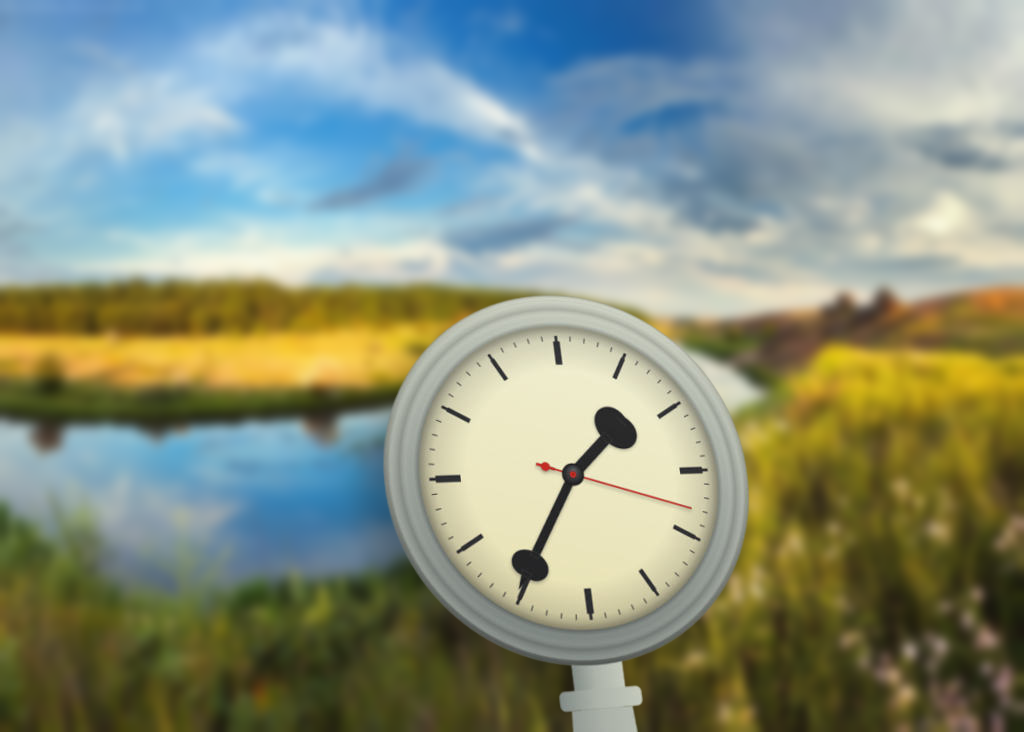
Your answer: **1:35:18**
